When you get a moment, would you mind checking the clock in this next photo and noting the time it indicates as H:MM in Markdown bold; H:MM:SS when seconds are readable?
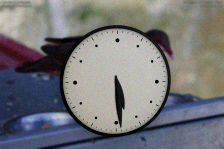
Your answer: **5:29**
